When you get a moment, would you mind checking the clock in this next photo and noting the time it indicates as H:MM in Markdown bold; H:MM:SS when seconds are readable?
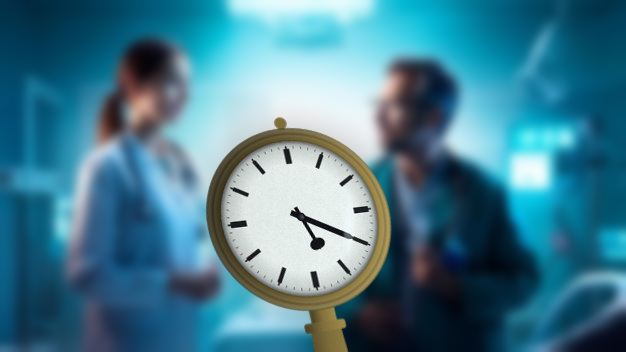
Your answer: **5:20**
